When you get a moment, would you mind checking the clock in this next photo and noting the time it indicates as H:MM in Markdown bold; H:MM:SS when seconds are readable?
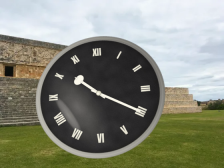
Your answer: **10:20**
